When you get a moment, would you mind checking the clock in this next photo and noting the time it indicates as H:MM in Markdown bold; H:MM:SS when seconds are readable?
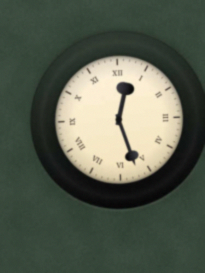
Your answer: **12:27**
